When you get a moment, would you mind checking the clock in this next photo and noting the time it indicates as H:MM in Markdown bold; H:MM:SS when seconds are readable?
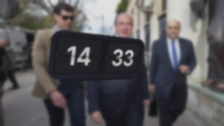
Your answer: **14:33**
